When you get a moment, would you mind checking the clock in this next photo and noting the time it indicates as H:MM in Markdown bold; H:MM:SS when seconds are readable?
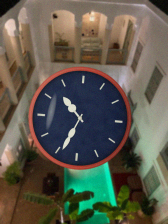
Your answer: **10:34**
